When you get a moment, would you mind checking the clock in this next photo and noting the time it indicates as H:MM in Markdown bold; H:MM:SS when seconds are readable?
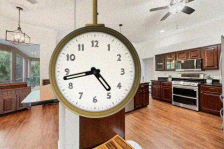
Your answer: **4:43**
